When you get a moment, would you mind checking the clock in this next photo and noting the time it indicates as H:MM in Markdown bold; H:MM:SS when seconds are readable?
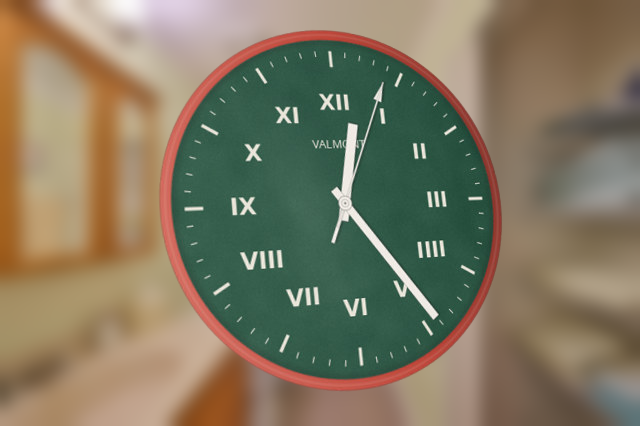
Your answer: **12:24:04**
